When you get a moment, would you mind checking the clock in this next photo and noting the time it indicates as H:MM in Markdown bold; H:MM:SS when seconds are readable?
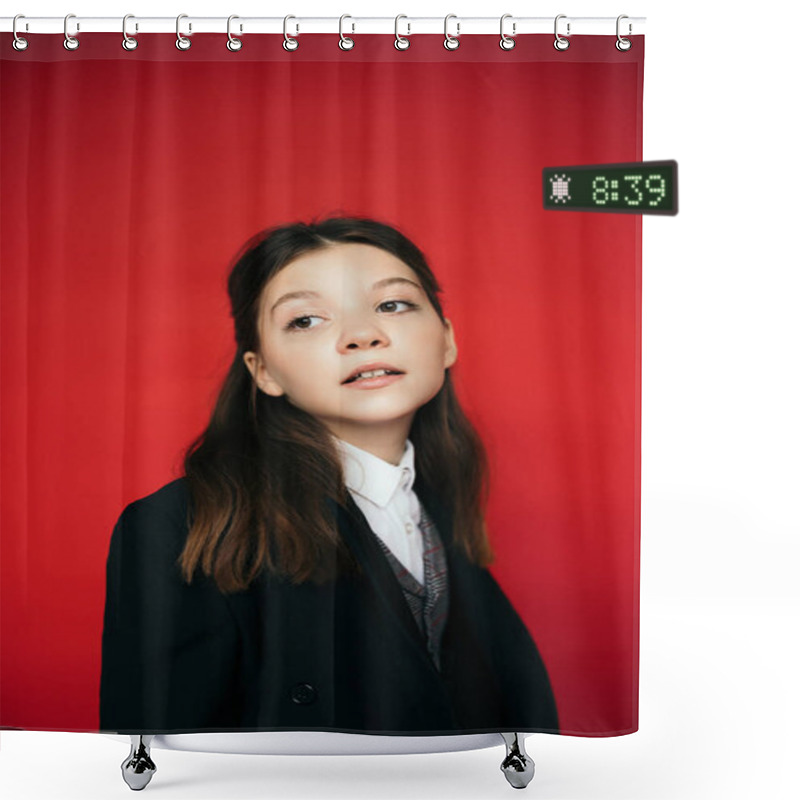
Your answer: **8:39**
